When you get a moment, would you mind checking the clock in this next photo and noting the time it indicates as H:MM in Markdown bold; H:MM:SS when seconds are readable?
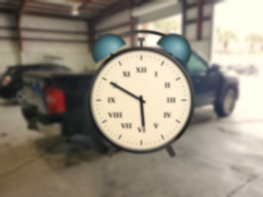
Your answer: **5:50**
